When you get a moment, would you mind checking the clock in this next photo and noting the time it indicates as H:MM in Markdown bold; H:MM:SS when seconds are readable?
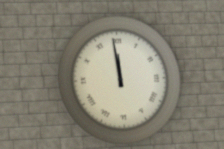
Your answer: **11:59**
